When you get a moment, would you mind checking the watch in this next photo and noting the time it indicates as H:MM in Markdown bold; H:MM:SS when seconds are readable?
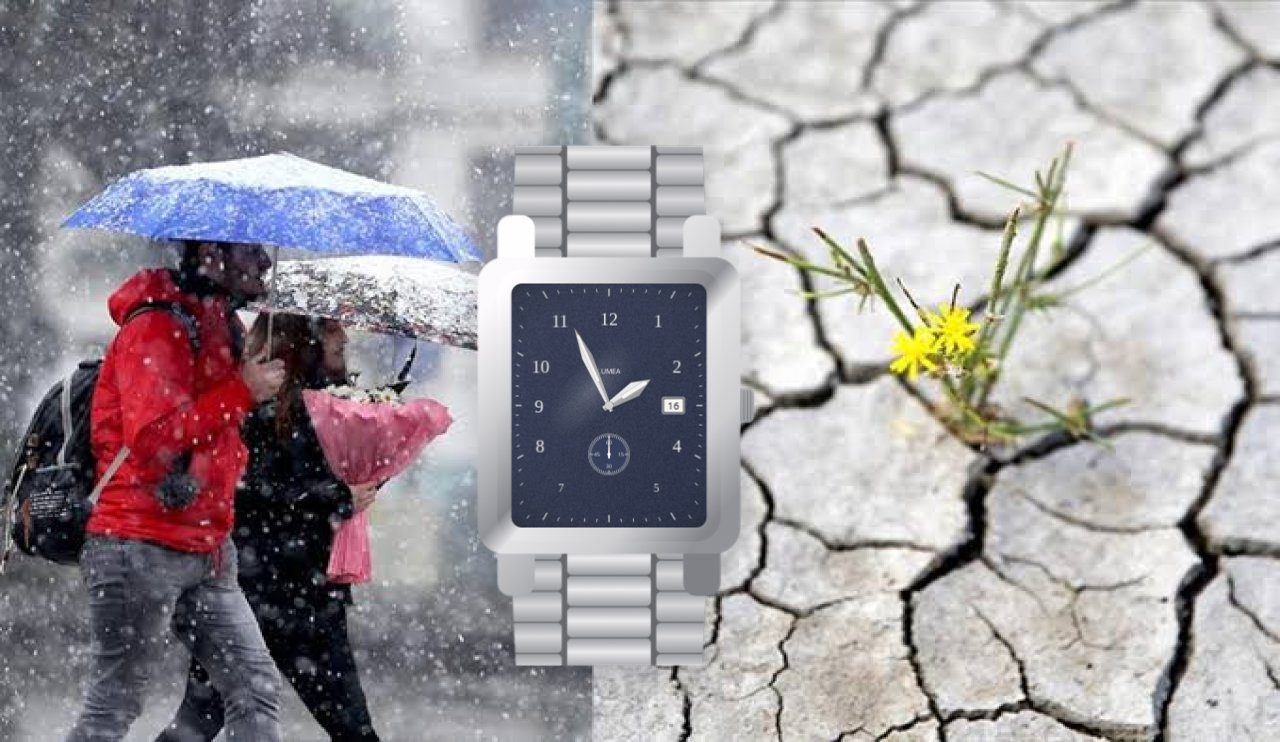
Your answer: **1:56**
